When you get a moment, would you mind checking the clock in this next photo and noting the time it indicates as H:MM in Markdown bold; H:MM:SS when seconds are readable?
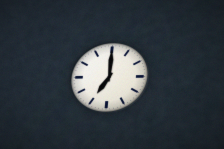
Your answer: **7:00**
